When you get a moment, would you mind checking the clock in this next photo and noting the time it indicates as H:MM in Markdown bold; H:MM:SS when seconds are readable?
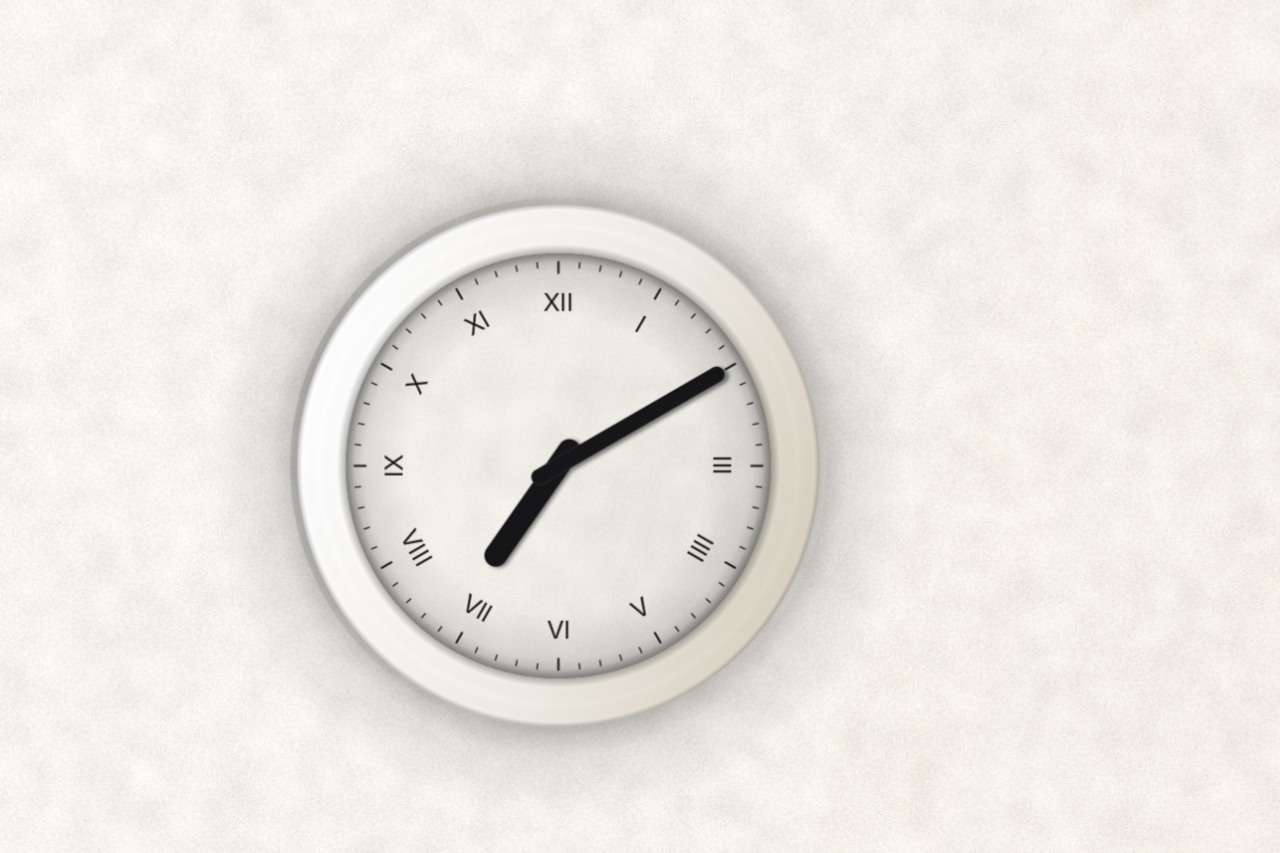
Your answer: **7:10**
